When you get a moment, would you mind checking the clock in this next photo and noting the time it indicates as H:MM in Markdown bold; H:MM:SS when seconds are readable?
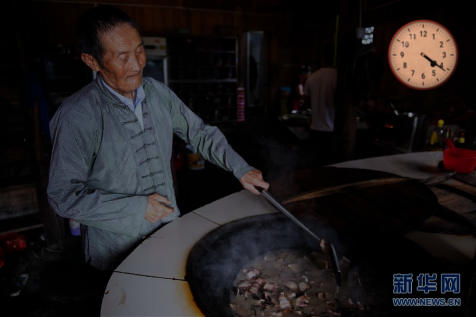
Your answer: **4:21**
